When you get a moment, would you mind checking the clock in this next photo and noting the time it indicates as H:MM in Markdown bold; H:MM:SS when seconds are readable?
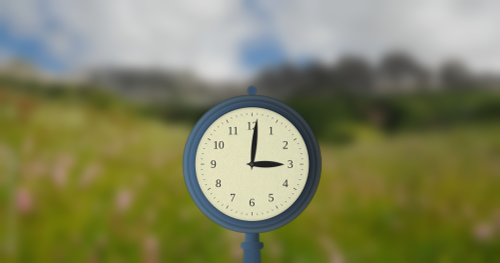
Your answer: **3:01**
